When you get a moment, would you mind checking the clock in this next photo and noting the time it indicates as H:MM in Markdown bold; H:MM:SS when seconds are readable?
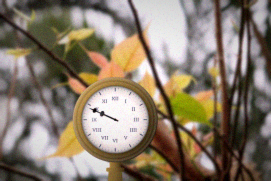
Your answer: **9:49**
